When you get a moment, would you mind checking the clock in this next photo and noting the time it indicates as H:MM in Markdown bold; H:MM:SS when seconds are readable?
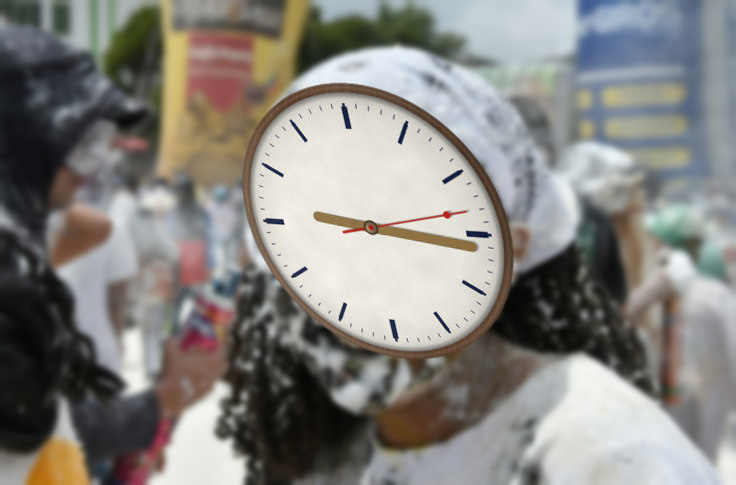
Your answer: **9:16:13**
